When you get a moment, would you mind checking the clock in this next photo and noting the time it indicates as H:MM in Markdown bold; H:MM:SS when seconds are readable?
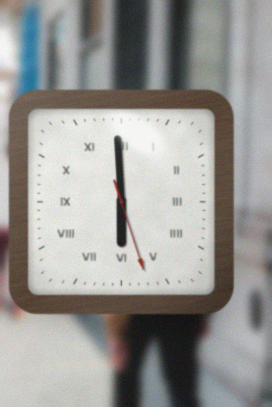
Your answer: **5:59:27**
